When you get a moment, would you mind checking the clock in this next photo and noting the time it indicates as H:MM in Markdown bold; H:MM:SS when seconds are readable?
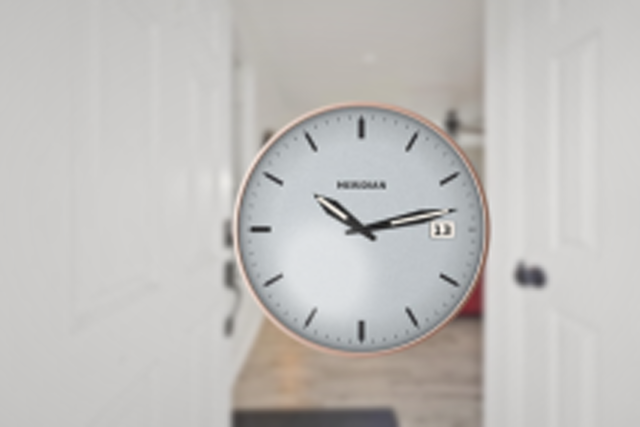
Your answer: **10:13**
